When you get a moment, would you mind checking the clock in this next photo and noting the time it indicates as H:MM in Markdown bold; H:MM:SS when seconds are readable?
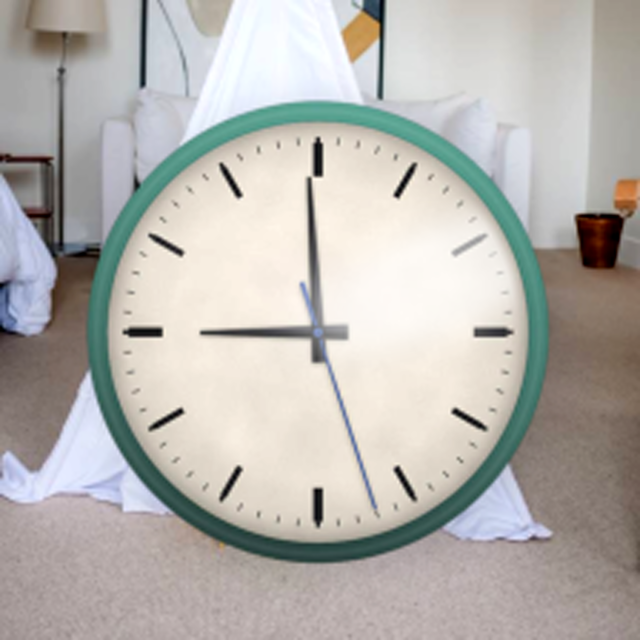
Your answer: **8:59:27**
